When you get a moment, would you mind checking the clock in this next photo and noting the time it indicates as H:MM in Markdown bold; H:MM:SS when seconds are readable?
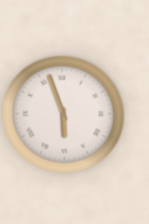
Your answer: **5:57**
